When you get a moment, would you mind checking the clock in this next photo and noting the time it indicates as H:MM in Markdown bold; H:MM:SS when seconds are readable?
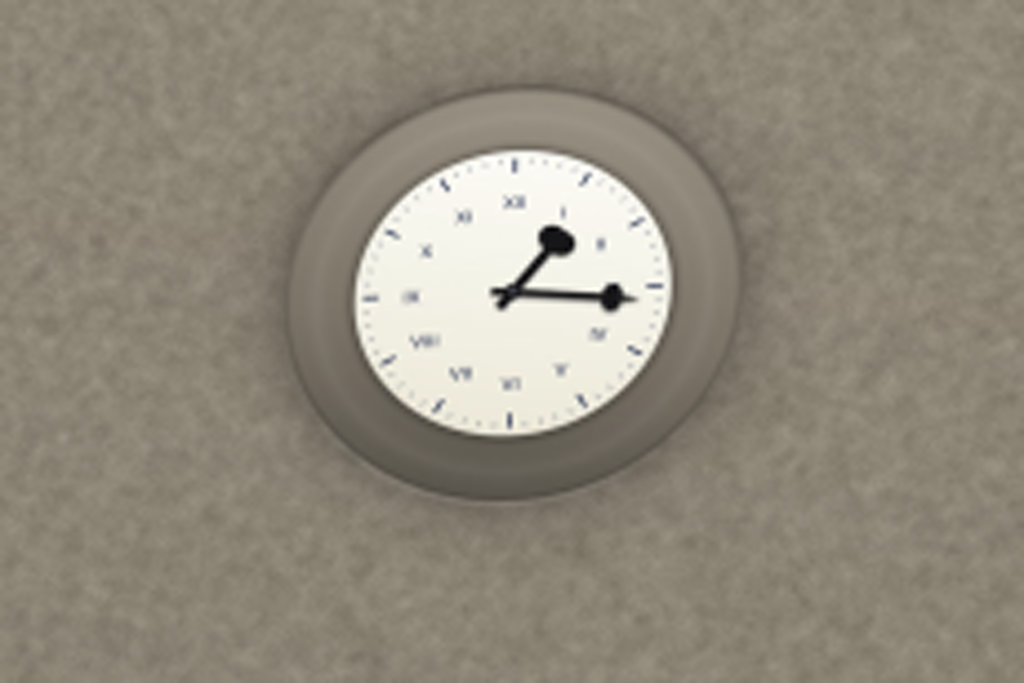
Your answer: **1:16**
